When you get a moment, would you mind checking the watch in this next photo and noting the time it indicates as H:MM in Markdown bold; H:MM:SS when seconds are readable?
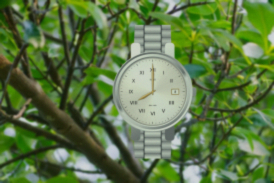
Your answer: **8:00**
